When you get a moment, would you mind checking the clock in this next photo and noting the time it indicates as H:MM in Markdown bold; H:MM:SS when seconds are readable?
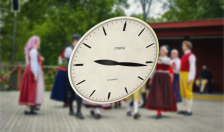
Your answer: **9:16**
